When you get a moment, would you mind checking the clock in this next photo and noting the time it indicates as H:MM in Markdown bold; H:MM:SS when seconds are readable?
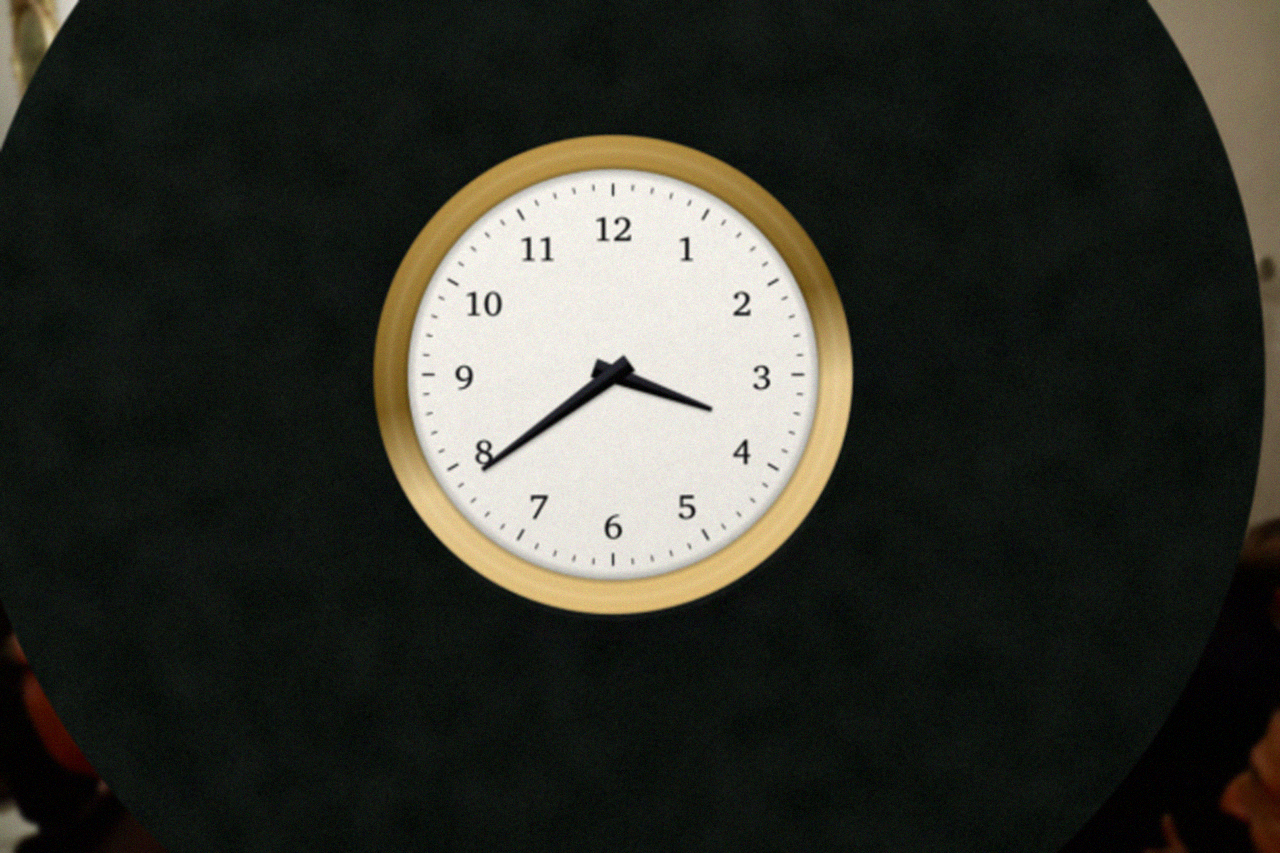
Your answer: **3:39**
